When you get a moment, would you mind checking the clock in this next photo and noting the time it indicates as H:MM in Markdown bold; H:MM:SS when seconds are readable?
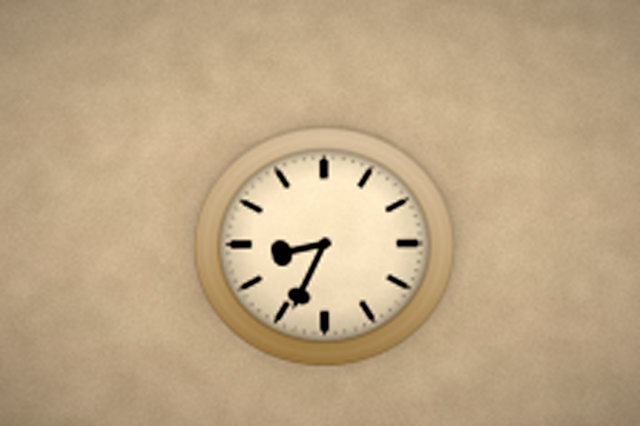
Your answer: **8:34**
